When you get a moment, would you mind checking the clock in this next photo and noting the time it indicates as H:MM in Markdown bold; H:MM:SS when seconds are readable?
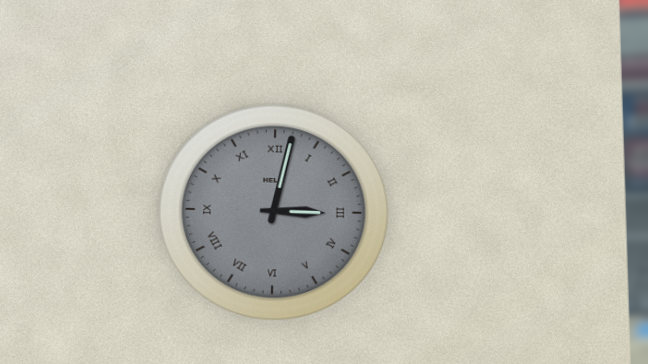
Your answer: **3:02**
